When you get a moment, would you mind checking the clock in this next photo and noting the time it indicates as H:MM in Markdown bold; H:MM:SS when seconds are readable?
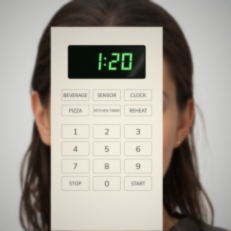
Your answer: **1:20**
